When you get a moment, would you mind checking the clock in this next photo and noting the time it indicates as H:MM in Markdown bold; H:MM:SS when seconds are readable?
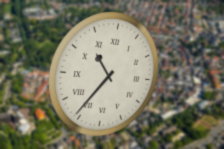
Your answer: **10:36**
